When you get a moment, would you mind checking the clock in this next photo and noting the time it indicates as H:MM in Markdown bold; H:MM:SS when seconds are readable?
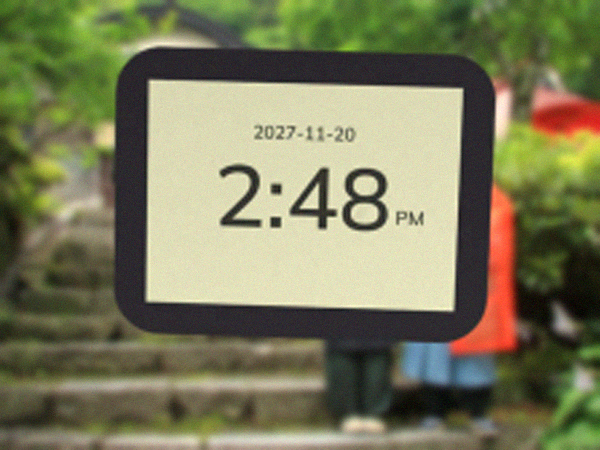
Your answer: **2:48**
